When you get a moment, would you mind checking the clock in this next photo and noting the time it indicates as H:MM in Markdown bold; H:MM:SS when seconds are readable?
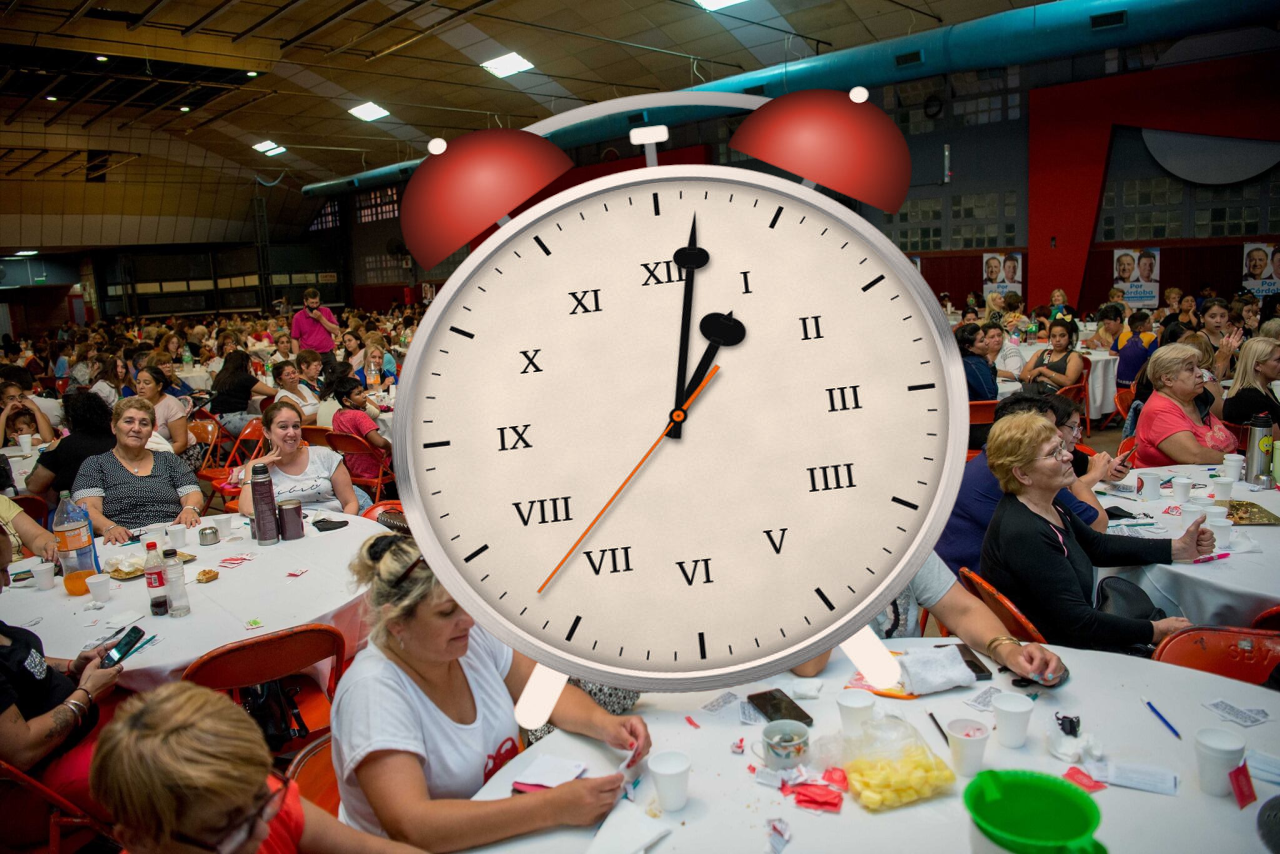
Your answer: **1:01:37**
